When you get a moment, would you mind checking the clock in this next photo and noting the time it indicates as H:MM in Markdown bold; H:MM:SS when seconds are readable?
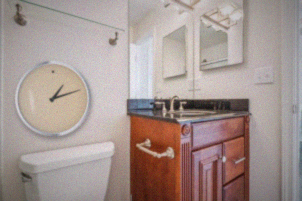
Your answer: **1:12**
